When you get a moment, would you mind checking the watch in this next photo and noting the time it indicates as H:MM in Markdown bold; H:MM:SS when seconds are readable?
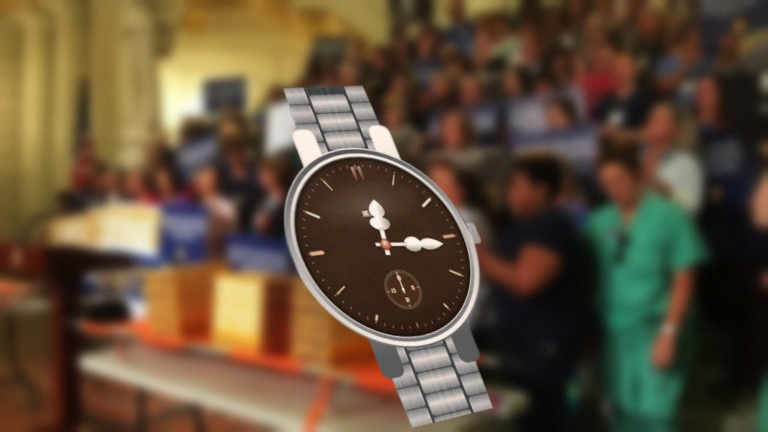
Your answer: **12:16**
